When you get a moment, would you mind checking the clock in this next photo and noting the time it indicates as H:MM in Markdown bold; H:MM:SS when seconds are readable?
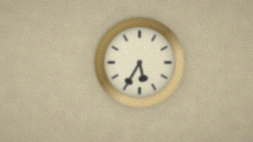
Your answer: **5:35**
